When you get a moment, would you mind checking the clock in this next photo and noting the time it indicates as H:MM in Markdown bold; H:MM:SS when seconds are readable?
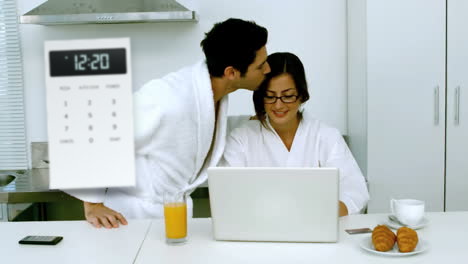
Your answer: **12:20**
